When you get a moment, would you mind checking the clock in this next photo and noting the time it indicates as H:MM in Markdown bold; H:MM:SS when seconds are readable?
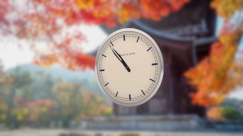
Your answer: **10:54**
